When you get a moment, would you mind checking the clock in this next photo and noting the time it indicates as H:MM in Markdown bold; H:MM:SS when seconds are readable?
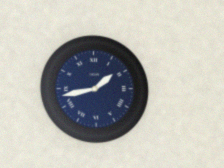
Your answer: **1:43**
